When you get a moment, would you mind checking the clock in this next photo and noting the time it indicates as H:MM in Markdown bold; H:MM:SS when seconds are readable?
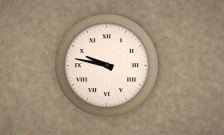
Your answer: **9:47**
